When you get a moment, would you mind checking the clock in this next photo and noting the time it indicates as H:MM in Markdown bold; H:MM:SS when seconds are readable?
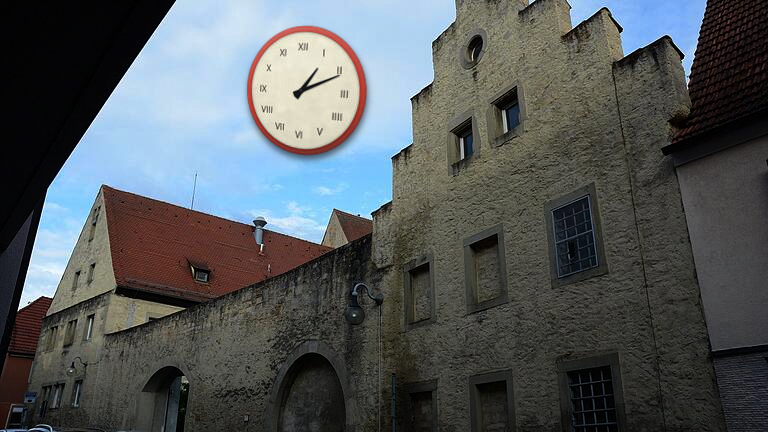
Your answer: **1:11**
